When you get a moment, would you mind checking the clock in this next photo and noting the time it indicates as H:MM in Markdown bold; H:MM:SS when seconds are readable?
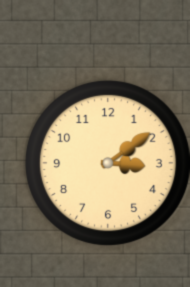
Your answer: **3:09**
